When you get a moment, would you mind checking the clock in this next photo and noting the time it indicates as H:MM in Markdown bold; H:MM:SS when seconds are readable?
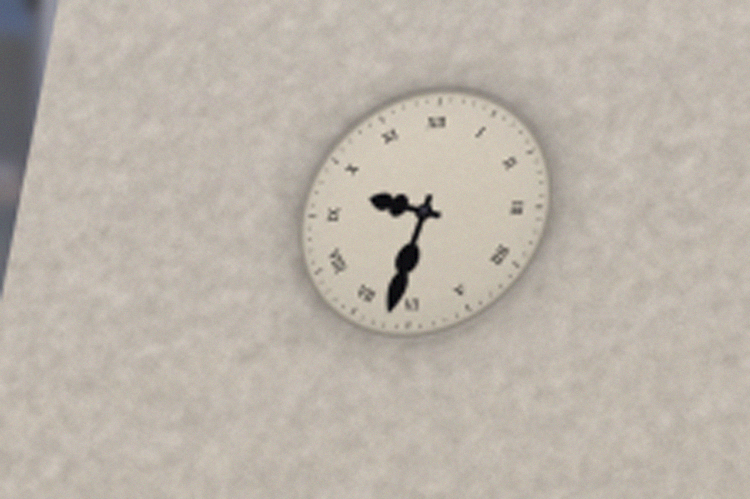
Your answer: **9:32**
